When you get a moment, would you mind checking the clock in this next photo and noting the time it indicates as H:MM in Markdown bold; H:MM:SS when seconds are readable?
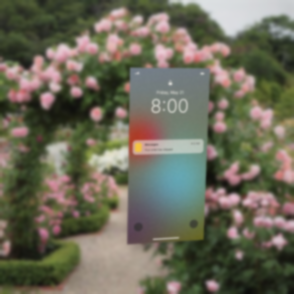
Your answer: **8:00**
